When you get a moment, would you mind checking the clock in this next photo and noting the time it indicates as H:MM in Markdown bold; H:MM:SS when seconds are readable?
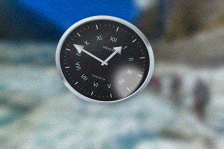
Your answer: **12:47**
